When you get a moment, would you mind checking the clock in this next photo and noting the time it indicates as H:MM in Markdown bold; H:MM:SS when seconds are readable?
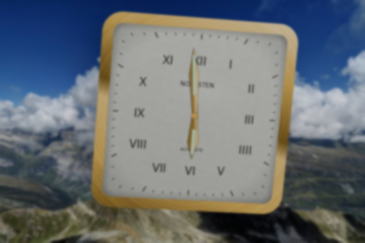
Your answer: **5:59**
